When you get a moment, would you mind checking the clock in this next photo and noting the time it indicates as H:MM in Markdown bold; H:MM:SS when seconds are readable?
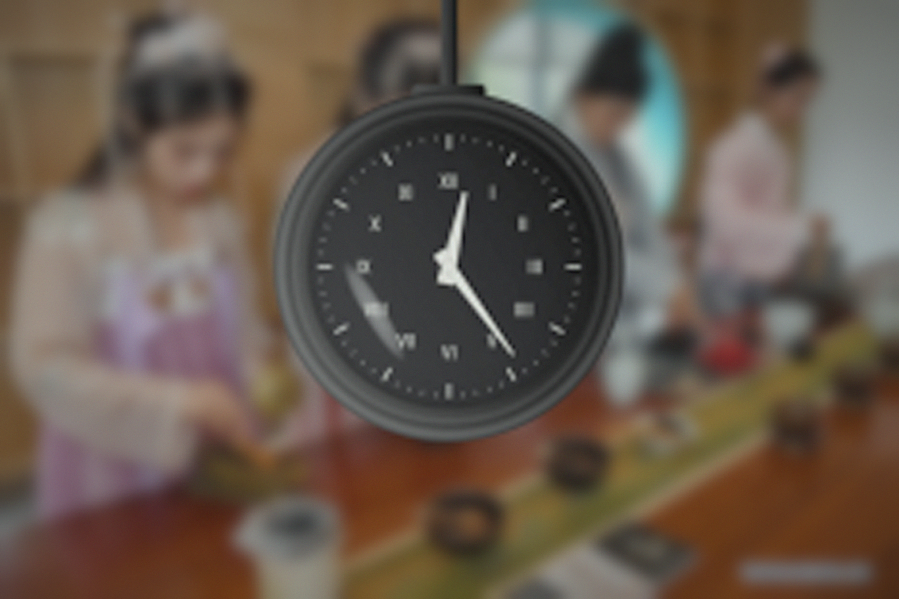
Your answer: **12:24**
